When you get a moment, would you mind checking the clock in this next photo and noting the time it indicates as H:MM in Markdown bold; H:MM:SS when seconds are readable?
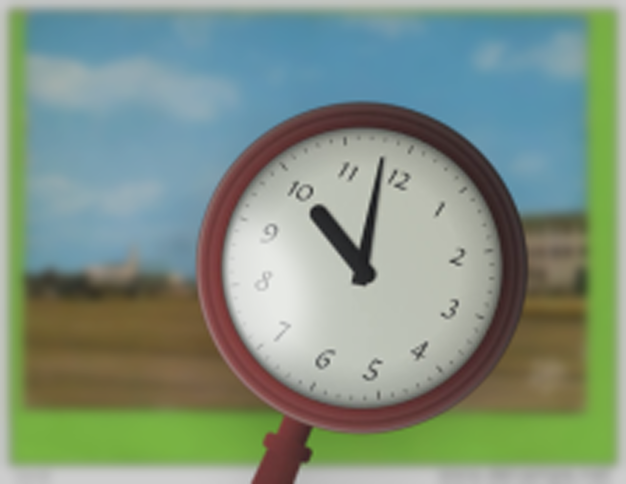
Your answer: **9:58**
